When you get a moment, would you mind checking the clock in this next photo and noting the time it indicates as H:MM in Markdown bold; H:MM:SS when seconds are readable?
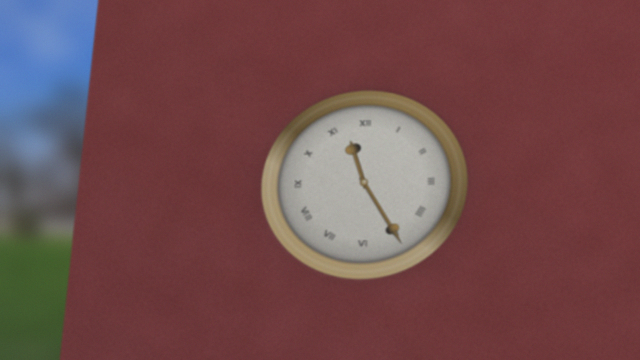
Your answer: **11:25**
